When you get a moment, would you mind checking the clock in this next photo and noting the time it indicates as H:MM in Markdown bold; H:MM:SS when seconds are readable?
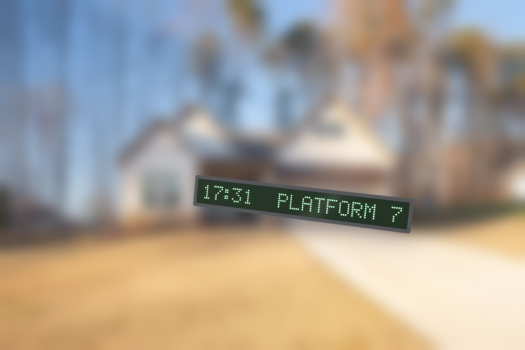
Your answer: **17:31**
